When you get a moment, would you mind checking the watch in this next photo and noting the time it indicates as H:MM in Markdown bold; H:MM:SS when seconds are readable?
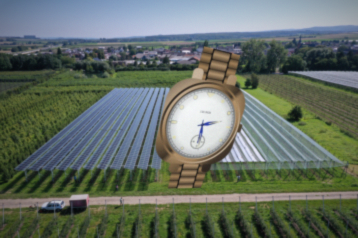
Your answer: **2:29**
